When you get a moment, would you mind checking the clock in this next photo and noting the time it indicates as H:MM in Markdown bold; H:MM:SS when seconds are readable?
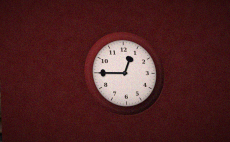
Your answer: **12:45**
